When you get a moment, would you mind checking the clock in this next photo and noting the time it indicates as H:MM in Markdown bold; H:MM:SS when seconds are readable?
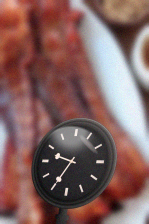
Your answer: **9:35**
